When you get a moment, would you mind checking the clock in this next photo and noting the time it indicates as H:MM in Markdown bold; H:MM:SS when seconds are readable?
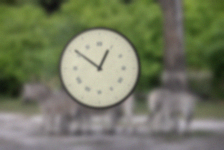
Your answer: **12:51**
